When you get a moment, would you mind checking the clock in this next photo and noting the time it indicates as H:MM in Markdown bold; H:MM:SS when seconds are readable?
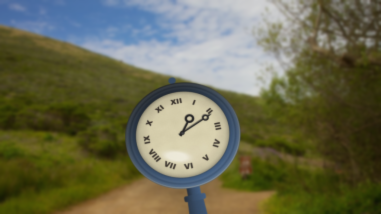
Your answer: **1:11**
